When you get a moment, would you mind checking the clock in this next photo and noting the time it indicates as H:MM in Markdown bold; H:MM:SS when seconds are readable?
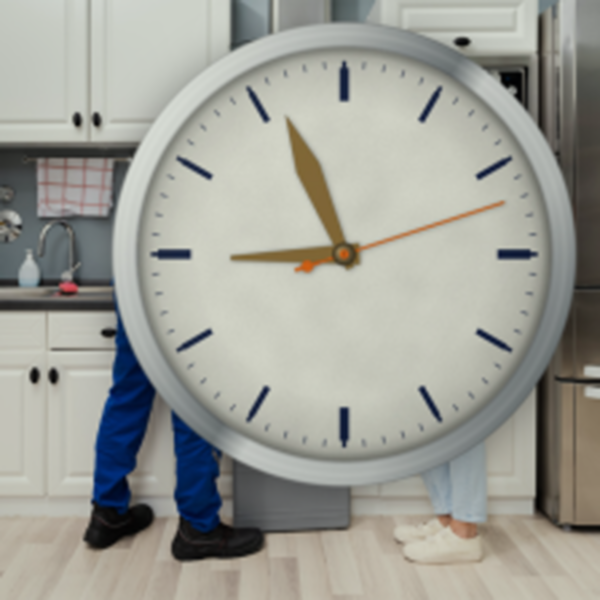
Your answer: **8:56:12**
